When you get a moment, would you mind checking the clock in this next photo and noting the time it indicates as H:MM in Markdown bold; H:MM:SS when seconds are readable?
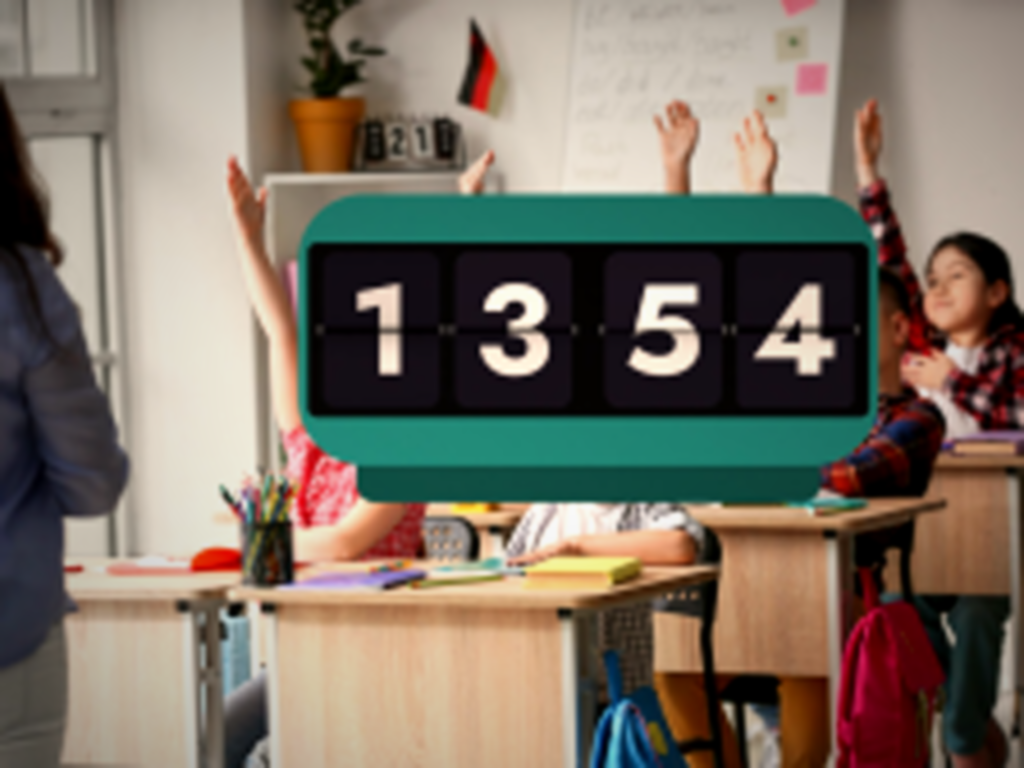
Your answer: **13:54**
